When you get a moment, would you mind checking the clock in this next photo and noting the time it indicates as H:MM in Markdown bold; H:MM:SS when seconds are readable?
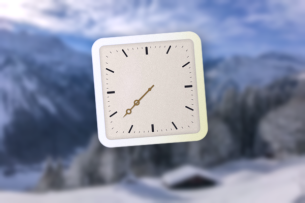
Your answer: **7:38**
